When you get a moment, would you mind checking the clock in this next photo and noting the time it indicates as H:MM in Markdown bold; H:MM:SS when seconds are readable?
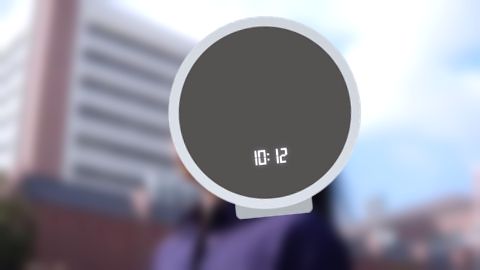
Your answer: **10:12**
